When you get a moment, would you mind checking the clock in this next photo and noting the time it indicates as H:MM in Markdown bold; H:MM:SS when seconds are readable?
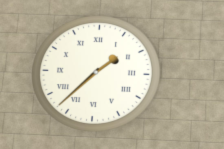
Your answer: **1:37**
